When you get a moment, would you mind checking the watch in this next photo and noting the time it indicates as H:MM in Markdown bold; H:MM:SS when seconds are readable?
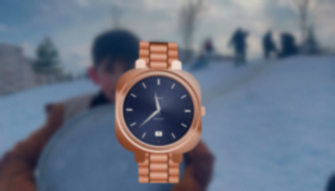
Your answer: **11:38**
